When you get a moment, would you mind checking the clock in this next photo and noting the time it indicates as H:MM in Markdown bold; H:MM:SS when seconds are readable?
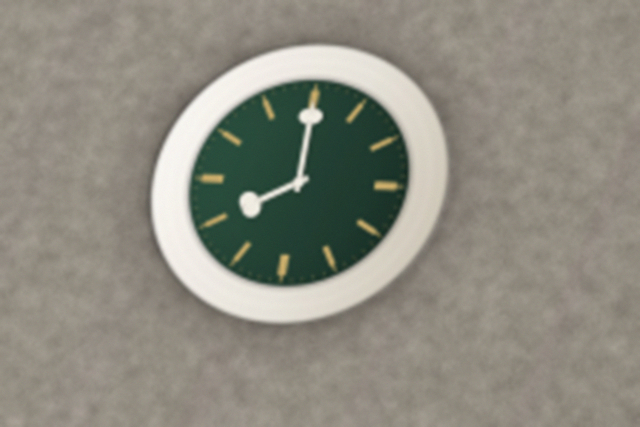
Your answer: **8:00**
